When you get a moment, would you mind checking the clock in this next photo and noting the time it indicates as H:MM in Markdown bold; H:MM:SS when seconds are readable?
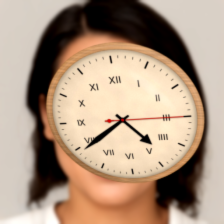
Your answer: **4:39:15**
